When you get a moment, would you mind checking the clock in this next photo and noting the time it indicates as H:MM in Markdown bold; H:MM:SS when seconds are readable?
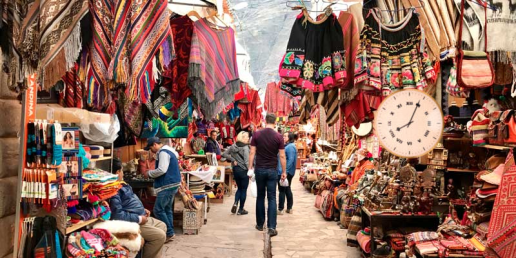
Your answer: **8:04**
